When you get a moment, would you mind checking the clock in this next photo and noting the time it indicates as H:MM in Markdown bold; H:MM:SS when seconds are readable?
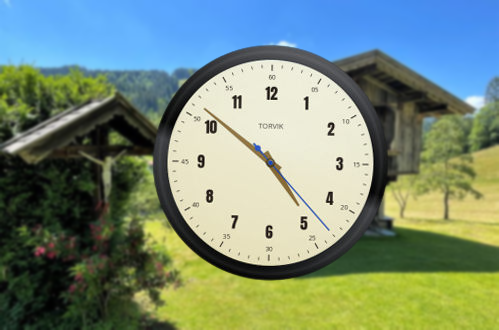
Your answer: **4:51:23**
